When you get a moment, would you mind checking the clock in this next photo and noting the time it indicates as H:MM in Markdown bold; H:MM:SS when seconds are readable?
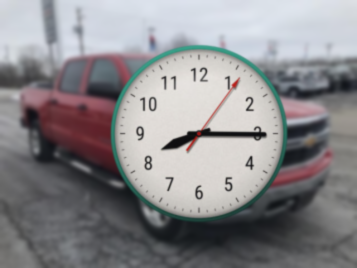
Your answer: **8:15:06**
